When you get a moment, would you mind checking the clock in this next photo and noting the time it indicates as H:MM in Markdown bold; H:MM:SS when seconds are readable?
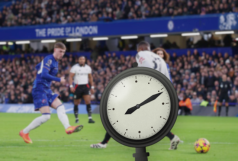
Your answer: **8:11**
